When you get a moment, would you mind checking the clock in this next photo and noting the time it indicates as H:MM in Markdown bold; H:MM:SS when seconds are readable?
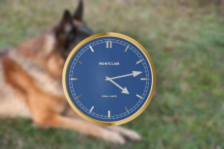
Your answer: **4:13**
